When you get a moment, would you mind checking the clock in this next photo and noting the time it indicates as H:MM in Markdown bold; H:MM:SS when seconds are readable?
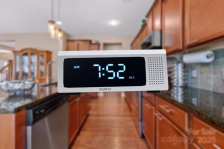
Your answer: **7:52**
